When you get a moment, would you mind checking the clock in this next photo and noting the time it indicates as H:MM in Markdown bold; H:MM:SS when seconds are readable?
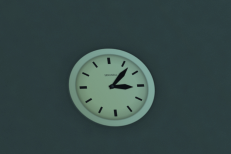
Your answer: **3:07**
